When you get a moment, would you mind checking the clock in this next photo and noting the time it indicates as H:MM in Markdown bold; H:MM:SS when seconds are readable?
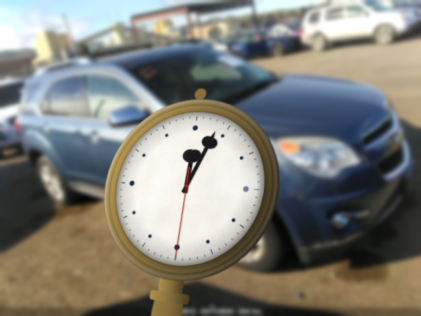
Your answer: **12:03:30**
